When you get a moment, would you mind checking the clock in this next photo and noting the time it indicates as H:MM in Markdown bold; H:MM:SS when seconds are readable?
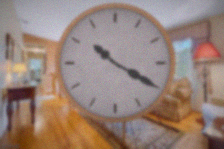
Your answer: **10:20**
